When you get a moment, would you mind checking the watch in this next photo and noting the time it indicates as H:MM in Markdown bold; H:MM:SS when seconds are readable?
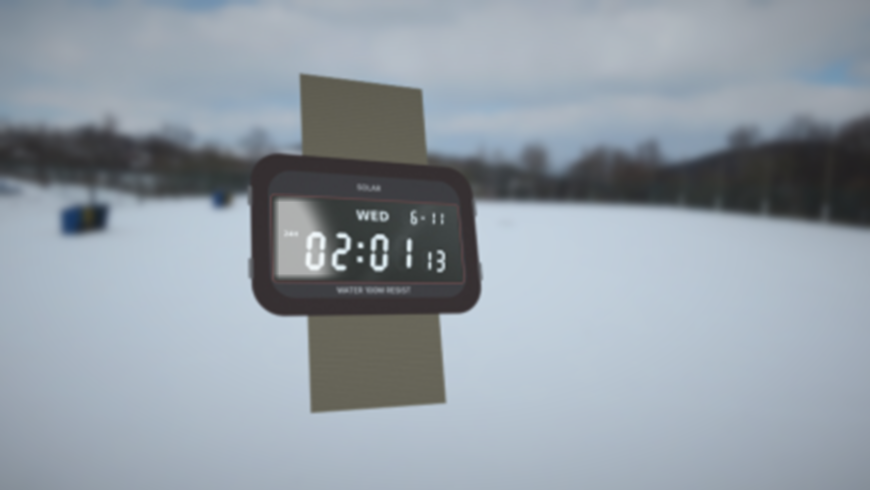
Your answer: **2:01:13**
